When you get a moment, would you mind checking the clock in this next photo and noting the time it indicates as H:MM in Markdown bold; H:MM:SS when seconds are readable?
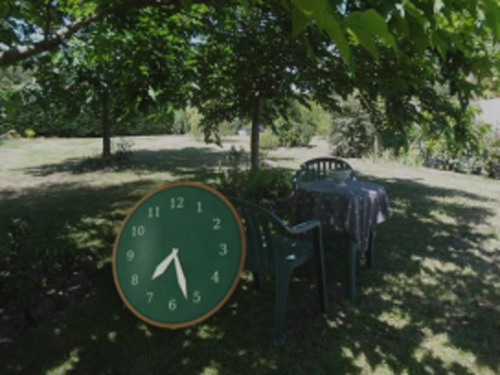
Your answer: **7:27**
